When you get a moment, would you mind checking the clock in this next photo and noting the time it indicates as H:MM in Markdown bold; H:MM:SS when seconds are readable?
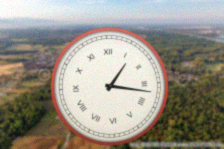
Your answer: **1:17**
